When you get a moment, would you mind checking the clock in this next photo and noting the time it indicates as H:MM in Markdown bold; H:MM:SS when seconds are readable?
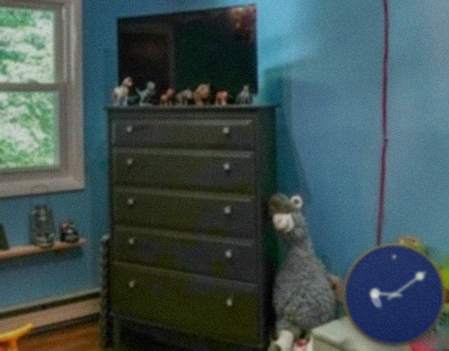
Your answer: **9:09**
